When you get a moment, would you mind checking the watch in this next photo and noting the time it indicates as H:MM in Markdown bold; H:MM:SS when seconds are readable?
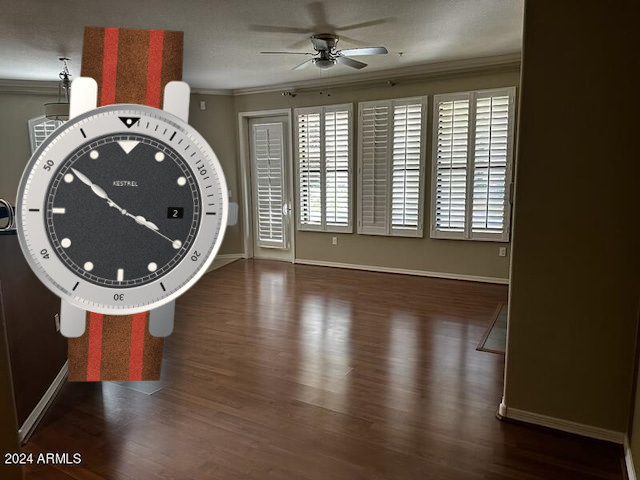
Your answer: **3:51:20**
